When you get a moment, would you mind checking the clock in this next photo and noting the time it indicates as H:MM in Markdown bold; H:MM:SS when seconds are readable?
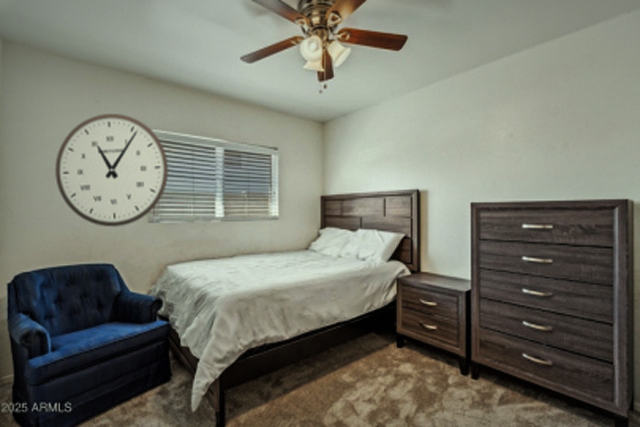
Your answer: **11:06**
